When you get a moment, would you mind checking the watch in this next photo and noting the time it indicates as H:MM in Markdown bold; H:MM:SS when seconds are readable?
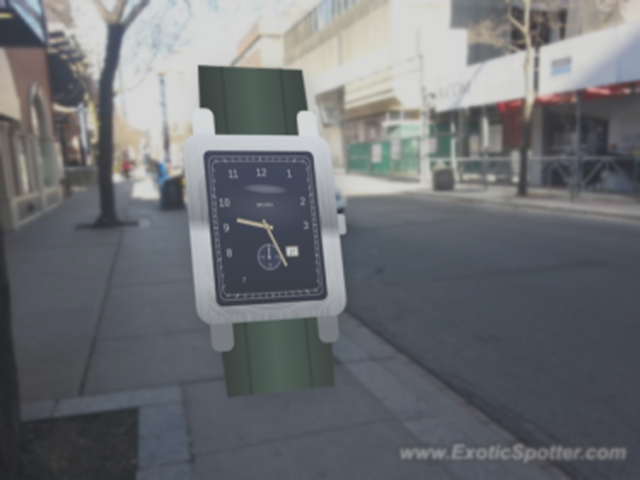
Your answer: **9:26**
